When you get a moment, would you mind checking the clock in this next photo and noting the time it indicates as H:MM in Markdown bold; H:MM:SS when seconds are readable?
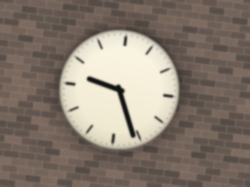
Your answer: **9:26**
